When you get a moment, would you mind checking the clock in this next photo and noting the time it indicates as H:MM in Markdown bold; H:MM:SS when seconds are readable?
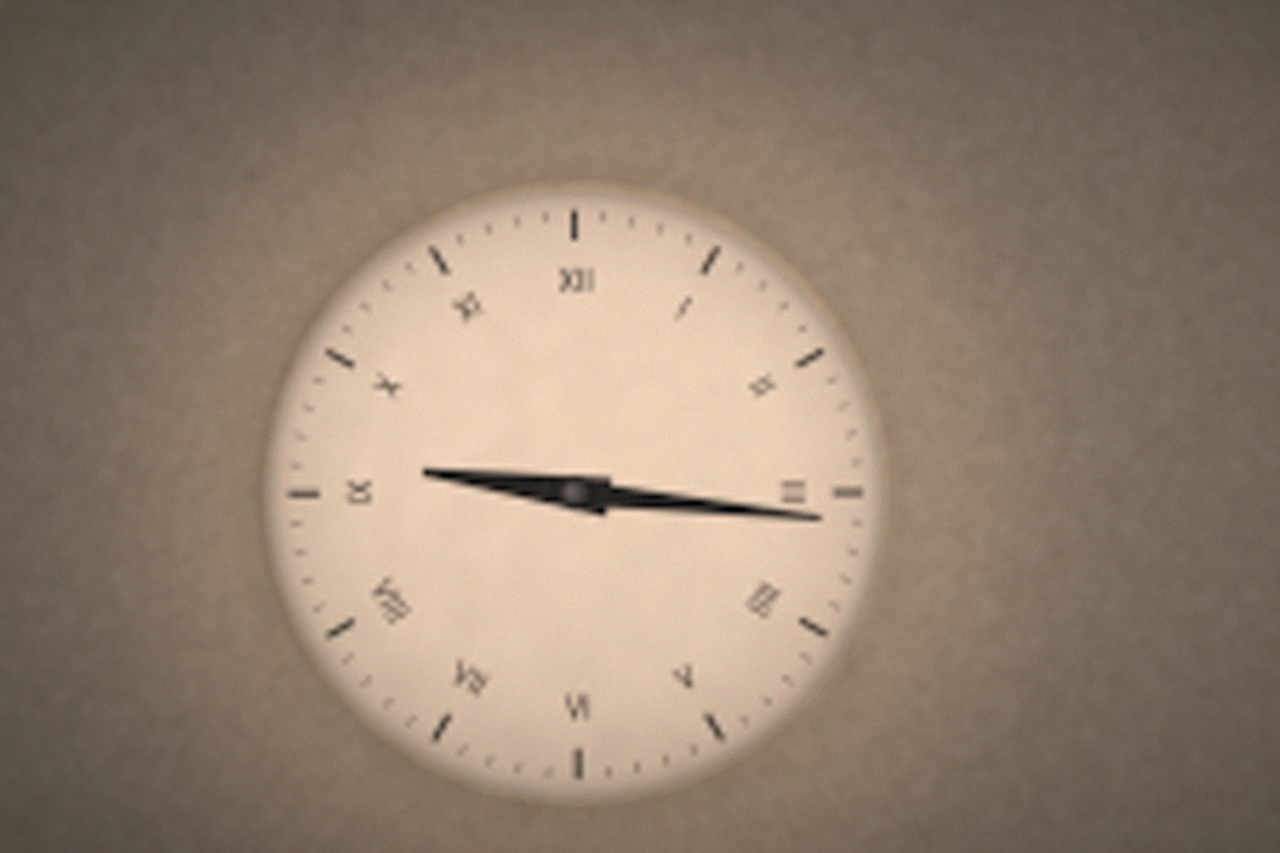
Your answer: **9:16**
